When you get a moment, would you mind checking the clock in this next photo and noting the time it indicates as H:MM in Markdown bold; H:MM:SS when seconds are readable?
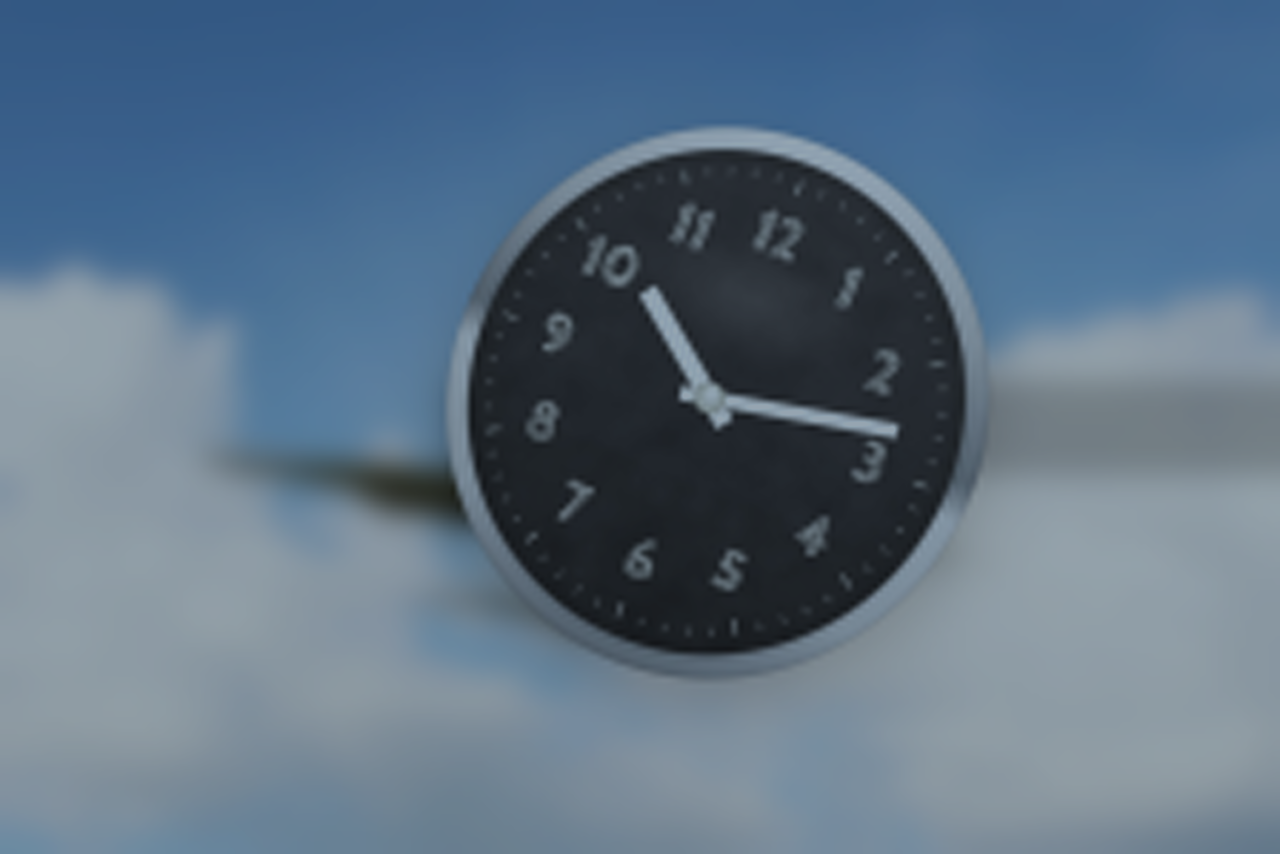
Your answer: **10:13**
